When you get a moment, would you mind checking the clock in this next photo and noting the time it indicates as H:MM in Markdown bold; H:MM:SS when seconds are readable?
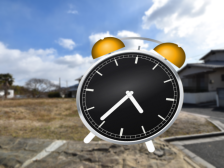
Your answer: **4:36**
